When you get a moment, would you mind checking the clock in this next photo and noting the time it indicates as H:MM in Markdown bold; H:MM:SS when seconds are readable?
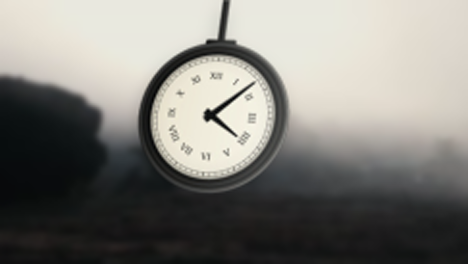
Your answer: **4:08**
